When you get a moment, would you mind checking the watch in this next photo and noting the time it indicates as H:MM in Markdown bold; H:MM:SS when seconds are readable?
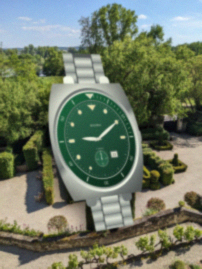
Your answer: **9:10**
